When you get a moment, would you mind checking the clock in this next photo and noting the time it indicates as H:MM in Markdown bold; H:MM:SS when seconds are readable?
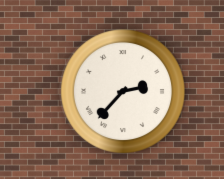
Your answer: **2:37**
